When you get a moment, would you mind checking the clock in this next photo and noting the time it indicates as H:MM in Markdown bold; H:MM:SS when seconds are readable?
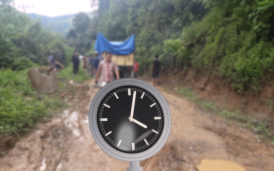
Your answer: **4:02**
